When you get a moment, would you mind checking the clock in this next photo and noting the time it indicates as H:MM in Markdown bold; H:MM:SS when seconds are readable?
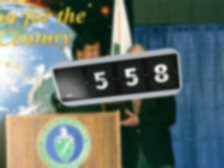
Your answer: **5:58**
